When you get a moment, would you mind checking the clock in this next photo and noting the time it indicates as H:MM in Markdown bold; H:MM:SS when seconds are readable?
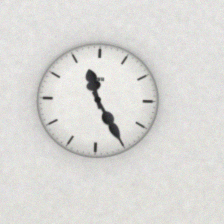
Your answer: **11:25**
